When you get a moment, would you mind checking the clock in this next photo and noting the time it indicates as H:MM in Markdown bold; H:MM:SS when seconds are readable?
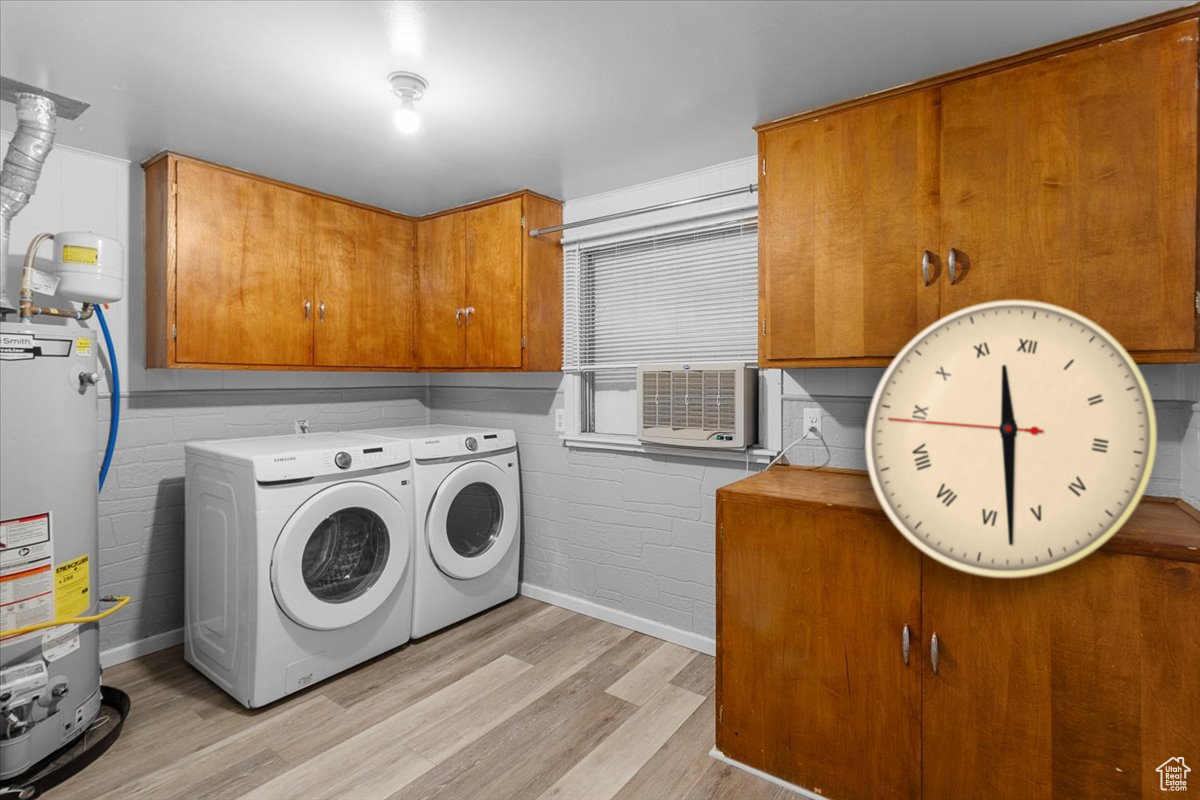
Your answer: **11:27:44**
